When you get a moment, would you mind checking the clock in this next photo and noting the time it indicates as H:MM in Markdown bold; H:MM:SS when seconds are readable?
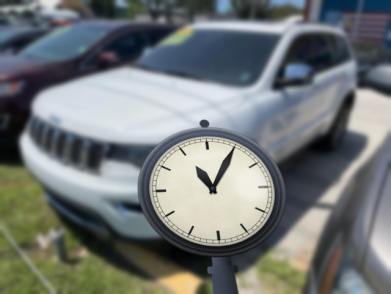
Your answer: **11:05**
